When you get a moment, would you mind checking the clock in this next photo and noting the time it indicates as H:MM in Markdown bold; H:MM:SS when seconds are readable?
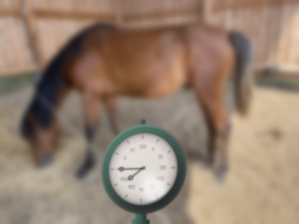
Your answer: **7:45**
